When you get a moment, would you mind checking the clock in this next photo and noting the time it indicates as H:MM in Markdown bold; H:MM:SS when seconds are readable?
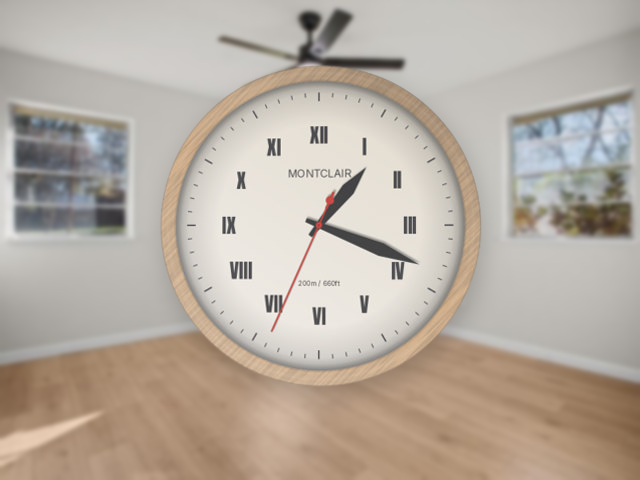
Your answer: **1:18:34**
